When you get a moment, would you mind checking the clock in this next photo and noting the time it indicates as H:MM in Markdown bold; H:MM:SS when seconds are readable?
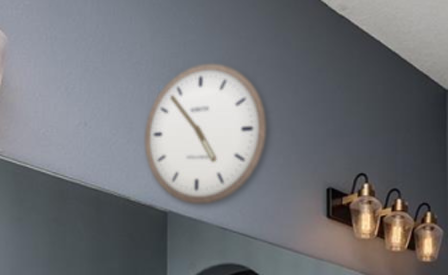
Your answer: **4:53**
